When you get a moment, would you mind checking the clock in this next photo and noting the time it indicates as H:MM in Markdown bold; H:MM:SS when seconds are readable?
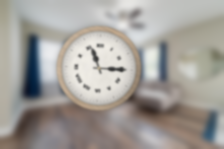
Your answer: **11:15**
